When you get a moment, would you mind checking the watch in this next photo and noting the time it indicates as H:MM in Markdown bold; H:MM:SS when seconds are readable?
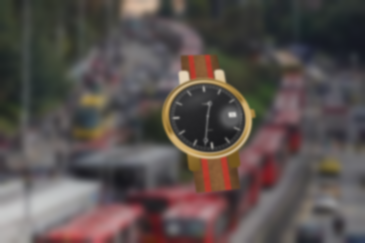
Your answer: **12:32**
